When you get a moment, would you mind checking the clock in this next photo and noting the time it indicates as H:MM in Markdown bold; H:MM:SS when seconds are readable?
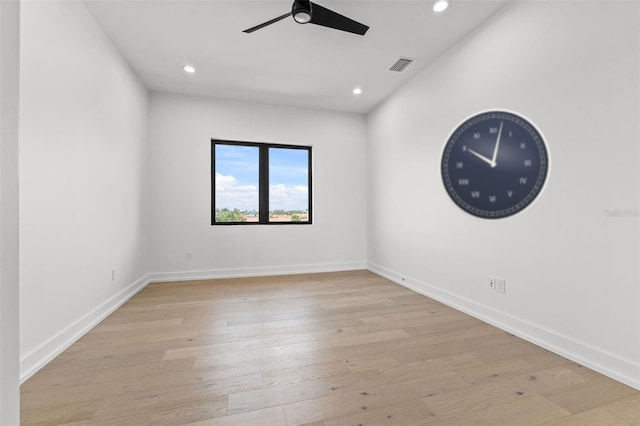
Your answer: **10:02**
